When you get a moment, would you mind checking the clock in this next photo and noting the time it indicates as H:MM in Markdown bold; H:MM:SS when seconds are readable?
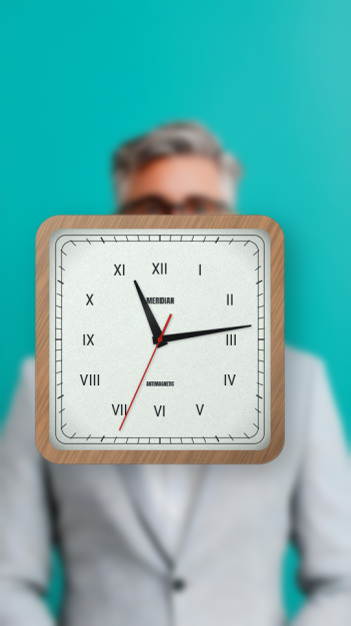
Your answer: **11:13:34**
